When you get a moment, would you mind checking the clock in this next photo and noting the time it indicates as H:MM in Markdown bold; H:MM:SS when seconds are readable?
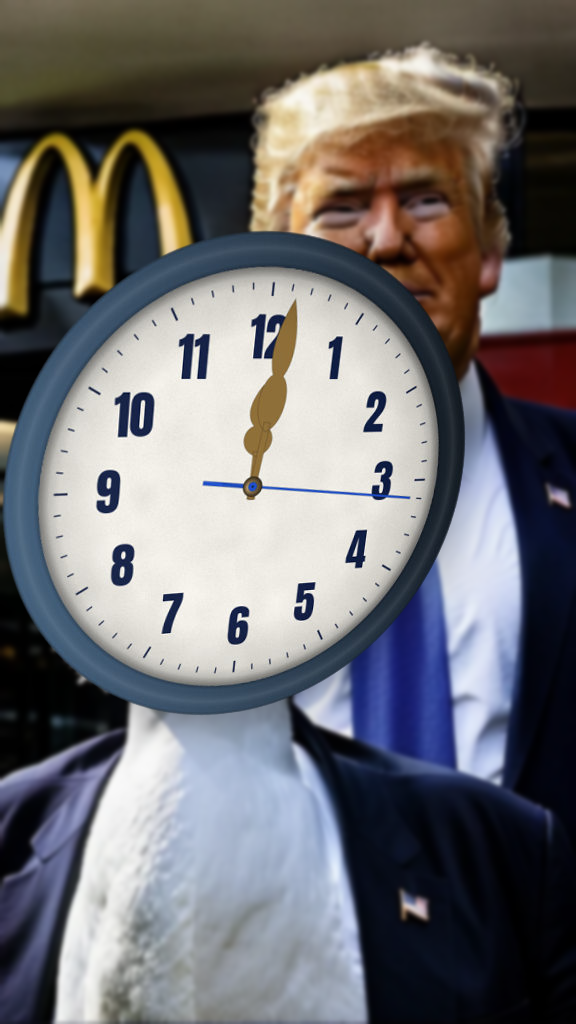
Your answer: **12:01:16**
